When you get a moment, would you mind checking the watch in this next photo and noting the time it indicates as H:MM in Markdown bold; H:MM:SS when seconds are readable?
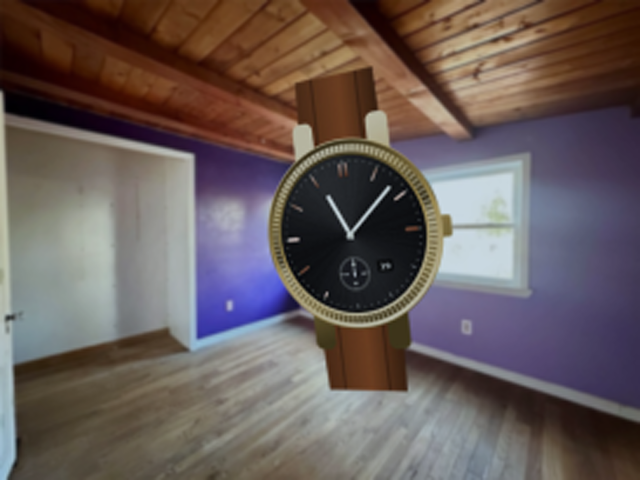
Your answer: **11:08**
